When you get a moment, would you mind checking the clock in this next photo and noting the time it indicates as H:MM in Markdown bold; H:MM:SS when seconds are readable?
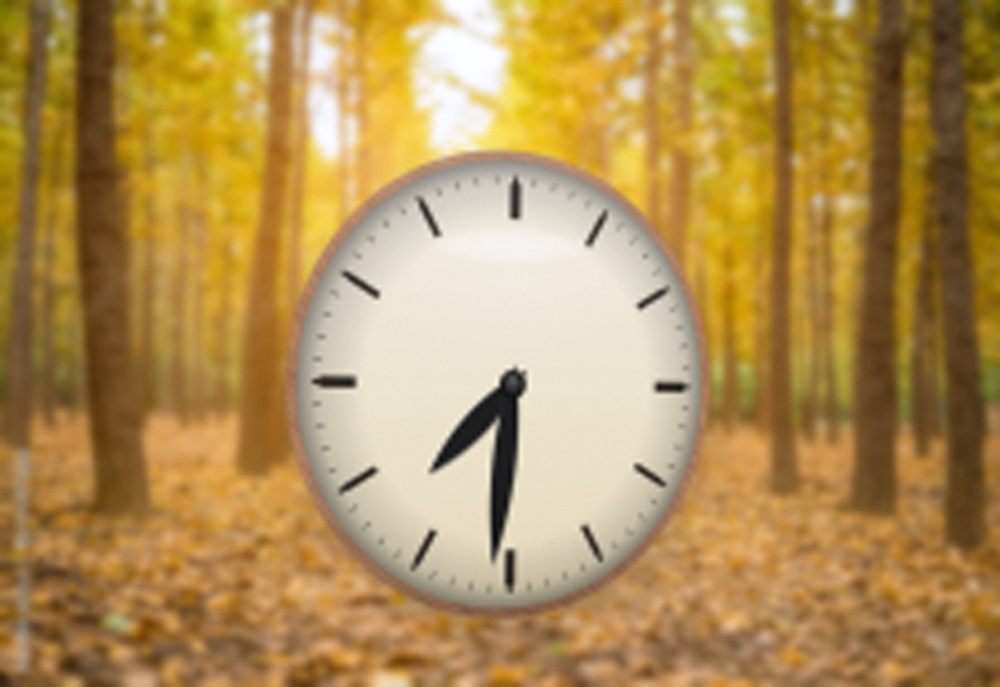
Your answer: **7:31**
